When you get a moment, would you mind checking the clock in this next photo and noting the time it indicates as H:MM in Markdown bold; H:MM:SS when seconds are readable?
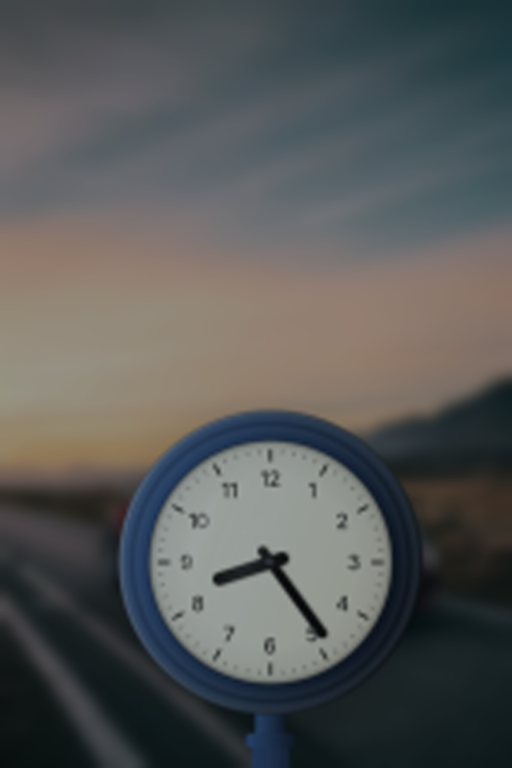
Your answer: **8:24**
